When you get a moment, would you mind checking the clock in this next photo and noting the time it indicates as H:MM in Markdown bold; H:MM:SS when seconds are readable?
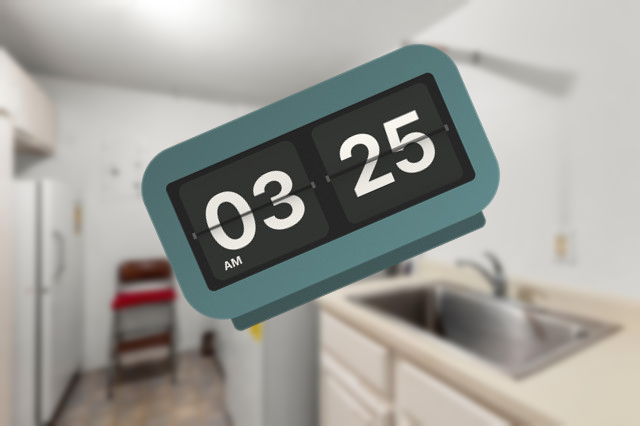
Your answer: **3:25**
